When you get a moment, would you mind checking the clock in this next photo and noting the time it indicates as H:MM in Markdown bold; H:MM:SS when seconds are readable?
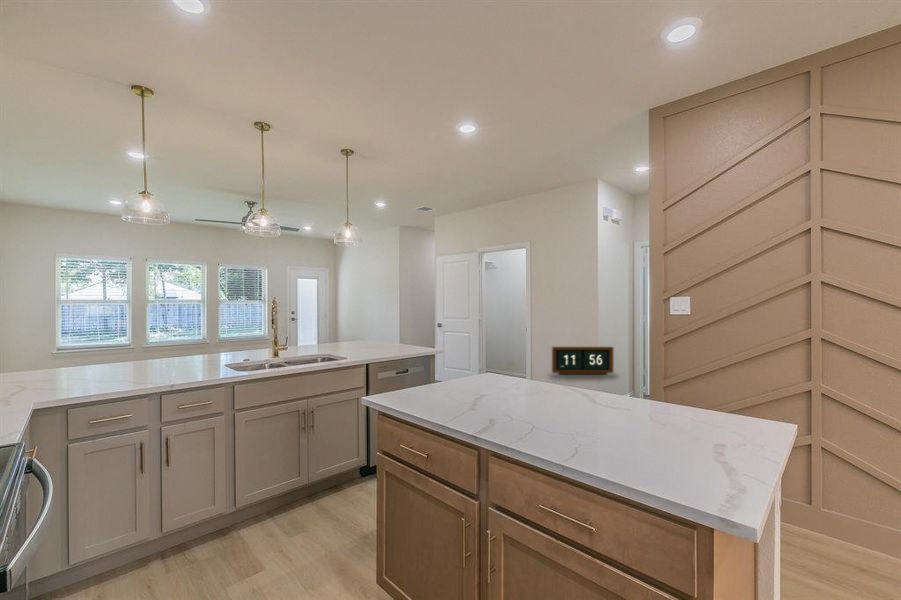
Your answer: **11:56**
